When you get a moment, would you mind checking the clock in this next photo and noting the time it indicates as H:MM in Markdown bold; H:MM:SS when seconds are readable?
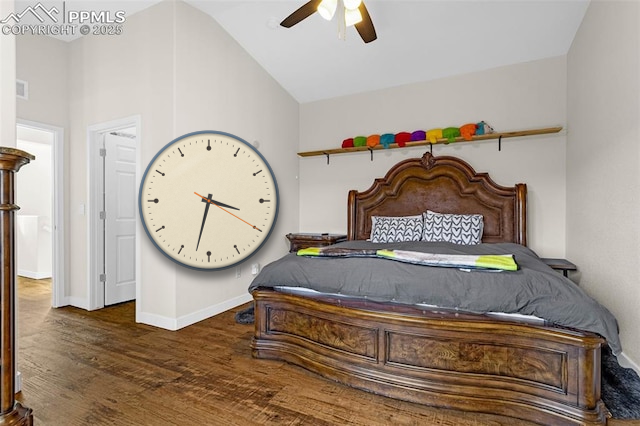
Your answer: **3:32:20**
